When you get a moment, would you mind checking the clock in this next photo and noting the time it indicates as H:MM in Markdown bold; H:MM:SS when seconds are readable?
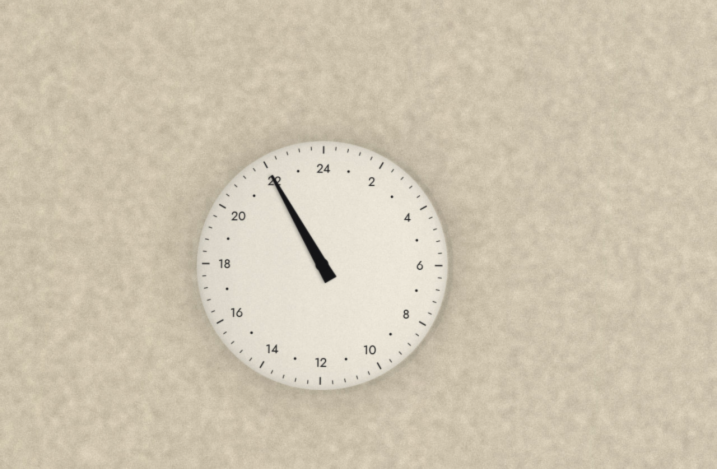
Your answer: **21:55**
